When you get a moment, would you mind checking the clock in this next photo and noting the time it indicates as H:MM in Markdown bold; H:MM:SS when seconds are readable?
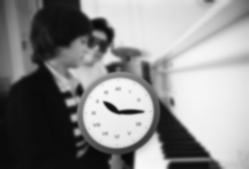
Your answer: **10:15**
